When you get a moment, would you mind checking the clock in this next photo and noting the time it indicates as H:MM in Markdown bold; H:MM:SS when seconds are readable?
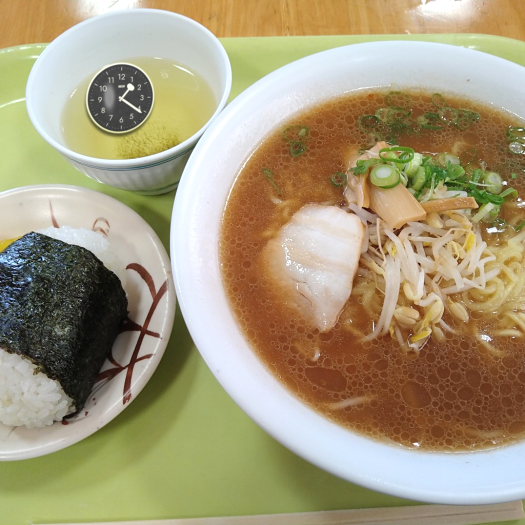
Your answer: **1:21**
